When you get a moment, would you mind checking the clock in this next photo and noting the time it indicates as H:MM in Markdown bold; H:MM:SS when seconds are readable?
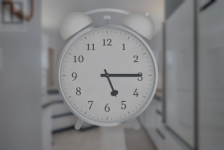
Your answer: **5:15**
